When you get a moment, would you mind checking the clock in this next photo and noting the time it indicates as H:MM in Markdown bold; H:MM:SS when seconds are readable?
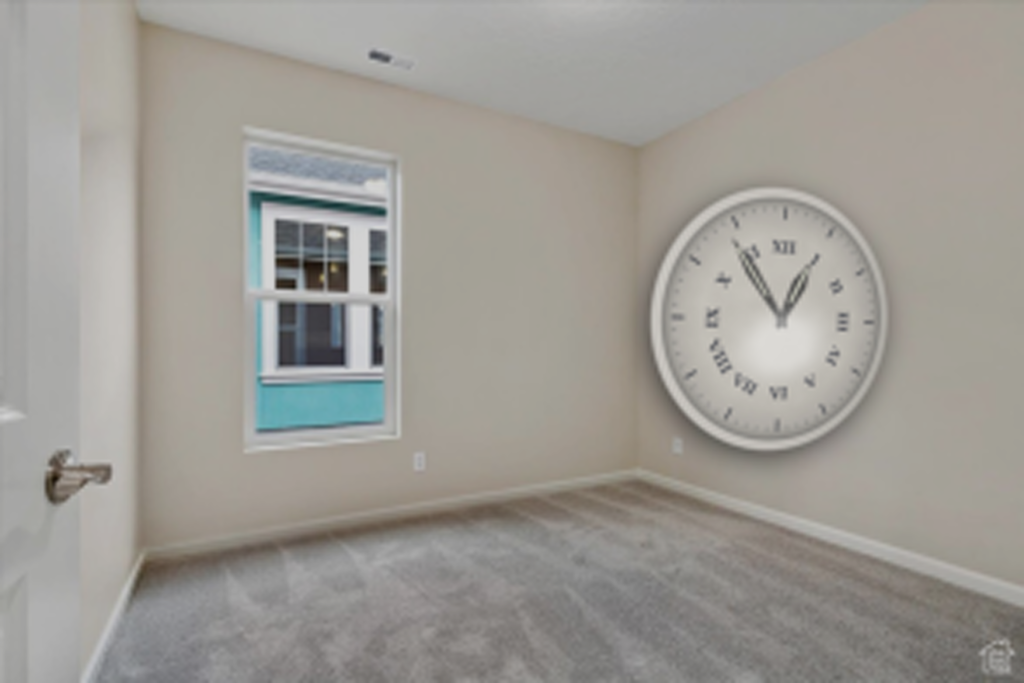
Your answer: **12:54**
